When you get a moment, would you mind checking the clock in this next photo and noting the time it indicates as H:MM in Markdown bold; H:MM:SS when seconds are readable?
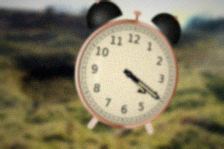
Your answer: **4:20**
